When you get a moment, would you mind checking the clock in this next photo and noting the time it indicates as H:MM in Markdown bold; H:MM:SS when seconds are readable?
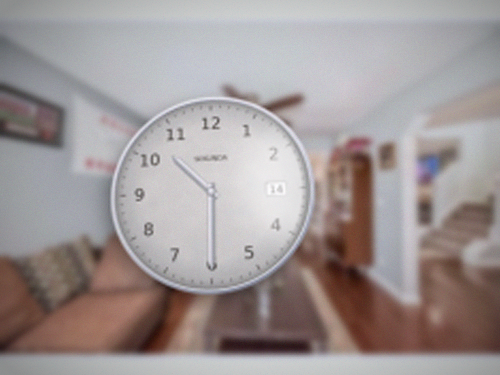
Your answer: **10:30**
